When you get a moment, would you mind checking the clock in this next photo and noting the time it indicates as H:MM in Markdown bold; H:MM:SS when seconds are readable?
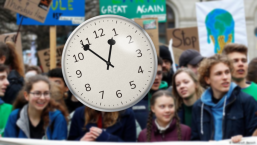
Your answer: **12:54**
